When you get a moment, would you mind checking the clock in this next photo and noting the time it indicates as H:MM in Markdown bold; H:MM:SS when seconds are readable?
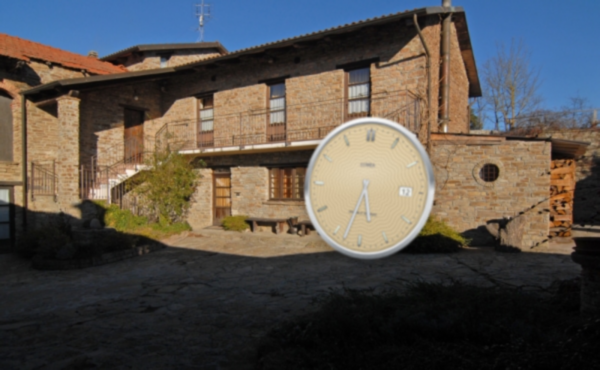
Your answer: **5:33**
